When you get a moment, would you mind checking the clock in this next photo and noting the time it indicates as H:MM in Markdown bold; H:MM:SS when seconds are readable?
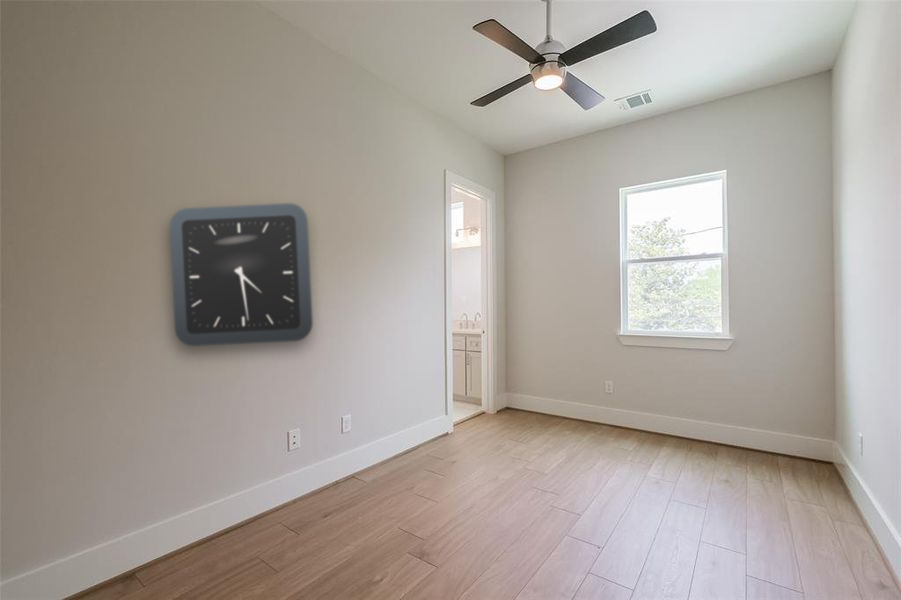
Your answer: **4:29**
